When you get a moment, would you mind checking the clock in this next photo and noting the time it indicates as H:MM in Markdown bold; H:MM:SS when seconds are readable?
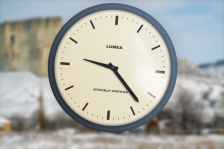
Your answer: **9:23**
